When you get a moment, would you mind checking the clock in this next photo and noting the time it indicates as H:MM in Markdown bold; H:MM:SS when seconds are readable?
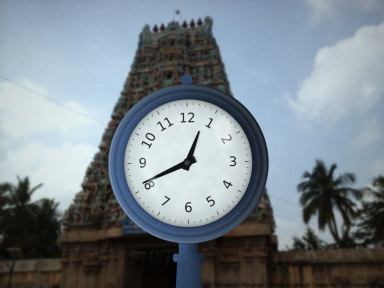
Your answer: **12:41**
